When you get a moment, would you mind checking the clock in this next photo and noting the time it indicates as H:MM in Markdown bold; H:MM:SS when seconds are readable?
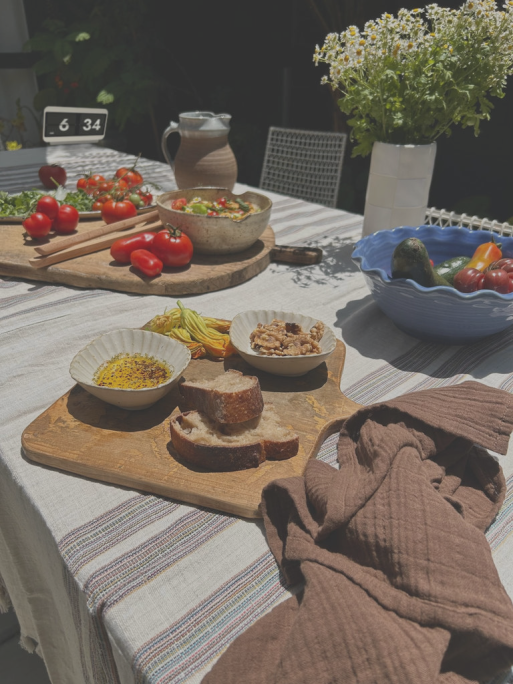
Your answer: **6:34**
